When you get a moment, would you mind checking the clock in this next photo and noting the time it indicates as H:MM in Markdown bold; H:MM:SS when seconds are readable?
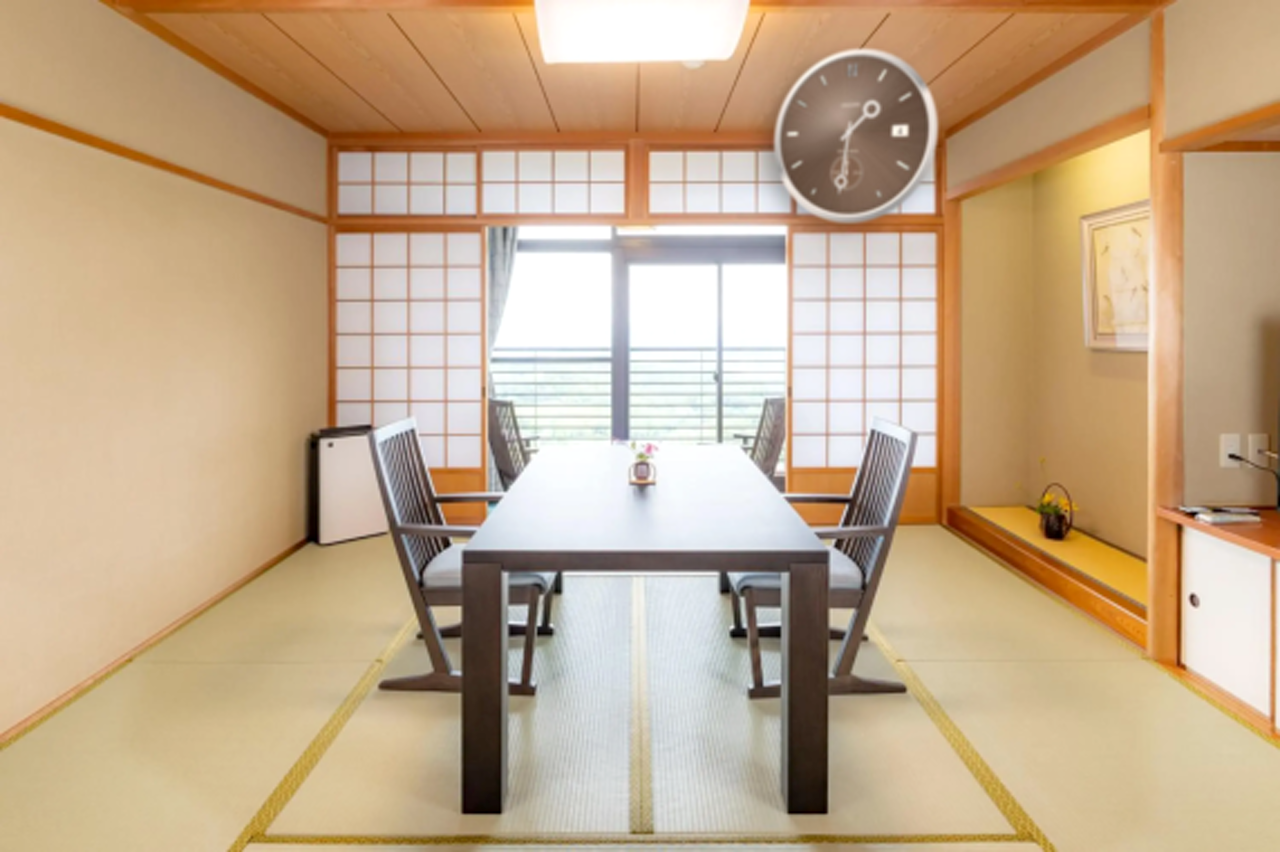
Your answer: **1:31**
